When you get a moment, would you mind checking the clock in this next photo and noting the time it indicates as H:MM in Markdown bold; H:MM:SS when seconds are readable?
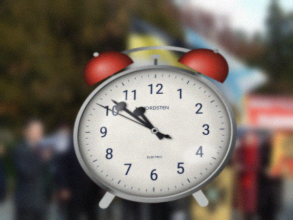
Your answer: **10:51:50**
